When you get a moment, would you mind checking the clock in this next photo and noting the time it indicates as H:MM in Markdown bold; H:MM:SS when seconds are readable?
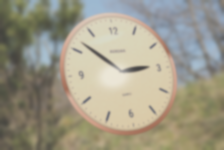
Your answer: **2:52**
